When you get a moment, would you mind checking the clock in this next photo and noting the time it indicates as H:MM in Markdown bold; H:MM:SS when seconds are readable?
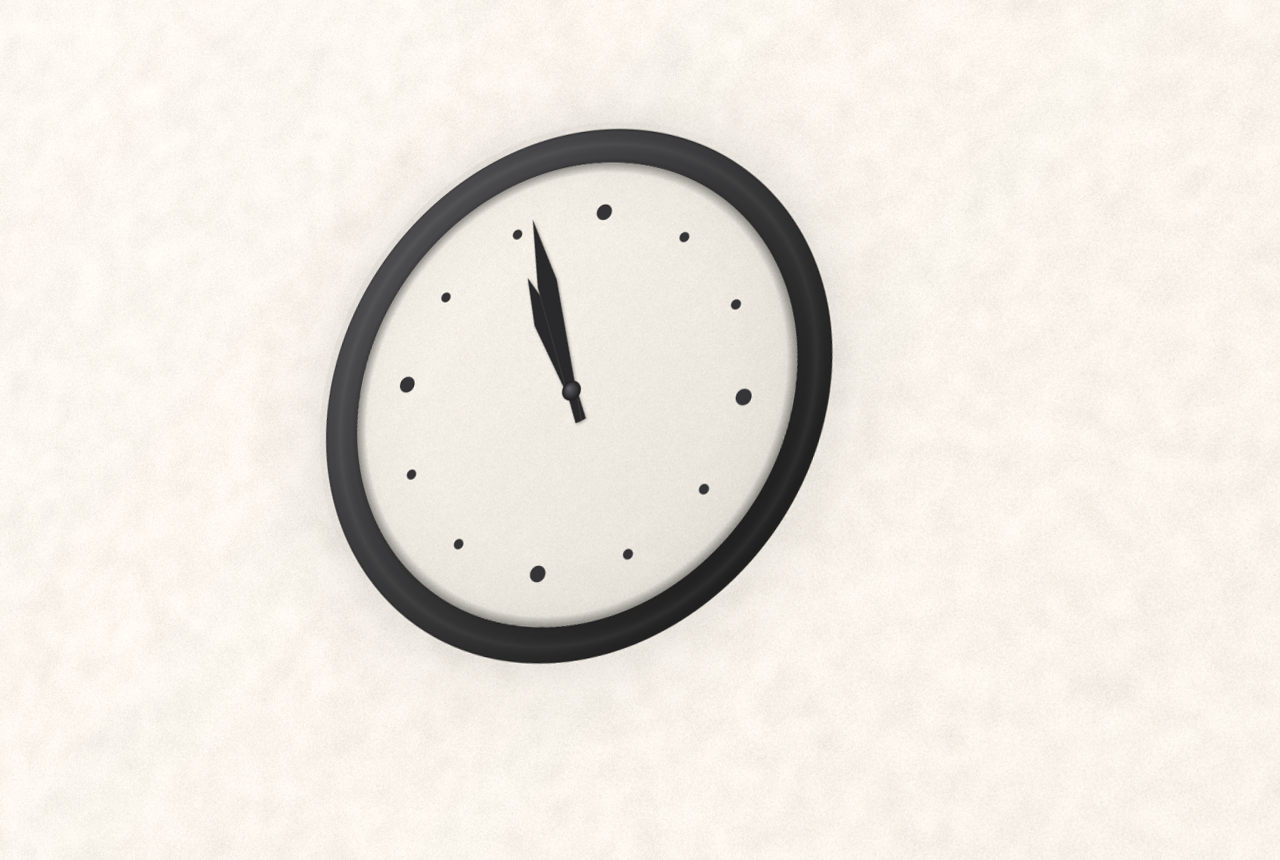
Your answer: **10:56**
